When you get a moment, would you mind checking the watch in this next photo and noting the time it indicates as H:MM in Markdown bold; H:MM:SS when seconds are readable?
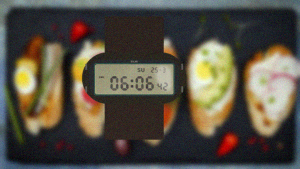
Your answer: **6:06:42**
